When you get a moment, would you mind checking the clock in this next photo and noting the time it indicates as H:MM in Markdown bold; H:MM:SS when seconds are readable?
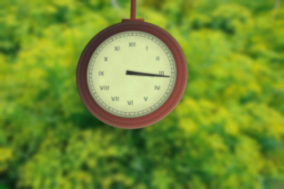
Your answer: **3:16**
